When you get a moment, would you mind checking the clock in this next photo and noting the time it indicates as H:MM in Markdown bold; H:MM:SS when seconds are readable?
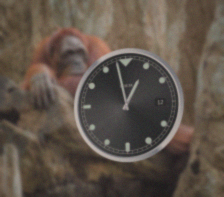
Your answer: **12:58**
